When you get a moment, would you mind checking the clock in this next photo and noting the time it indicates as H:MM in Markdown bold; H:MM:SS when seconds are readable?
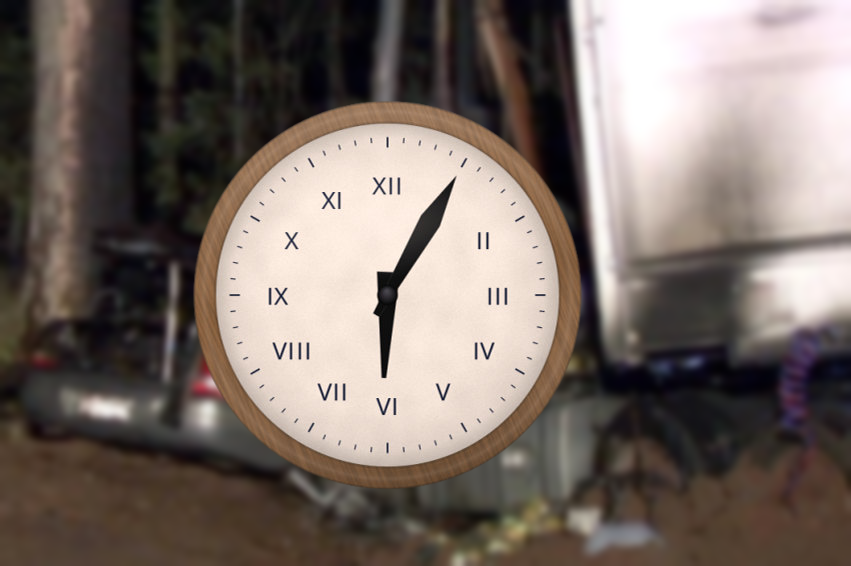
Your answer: **6:05**
